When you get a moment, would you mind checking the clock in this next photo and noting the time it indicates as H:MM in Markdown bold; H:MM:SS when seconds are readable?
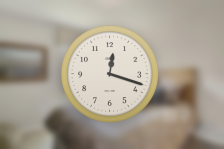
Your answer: **12:18**
